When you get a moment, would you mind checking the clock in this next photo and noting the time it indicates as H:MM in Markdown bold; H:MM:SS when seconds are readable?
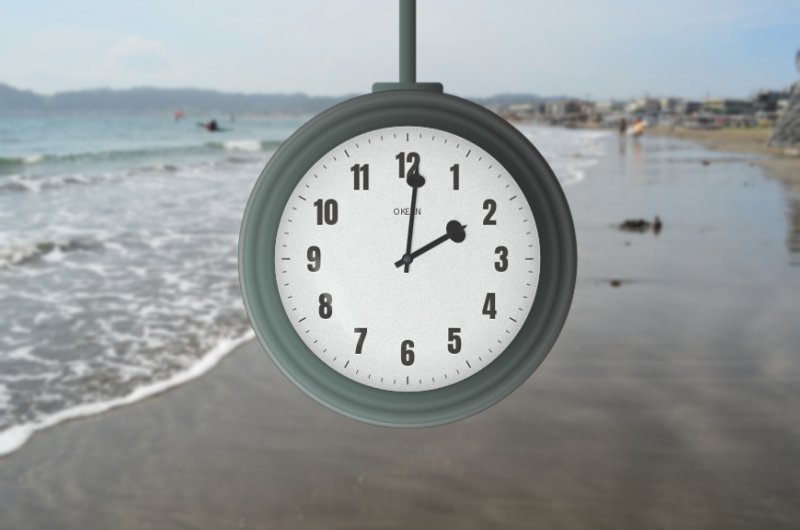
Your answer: **2:01**
